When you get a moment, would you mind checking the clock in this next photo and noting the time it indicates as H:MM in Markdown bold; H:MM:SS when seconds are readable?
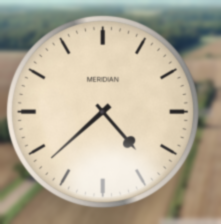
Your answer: **4:38**
